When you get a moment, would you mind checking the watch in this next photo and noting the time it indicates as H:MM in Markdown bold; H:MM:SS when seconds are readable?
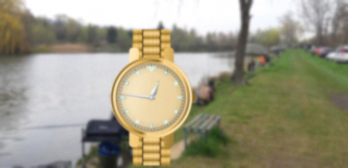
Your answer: **12:46**
